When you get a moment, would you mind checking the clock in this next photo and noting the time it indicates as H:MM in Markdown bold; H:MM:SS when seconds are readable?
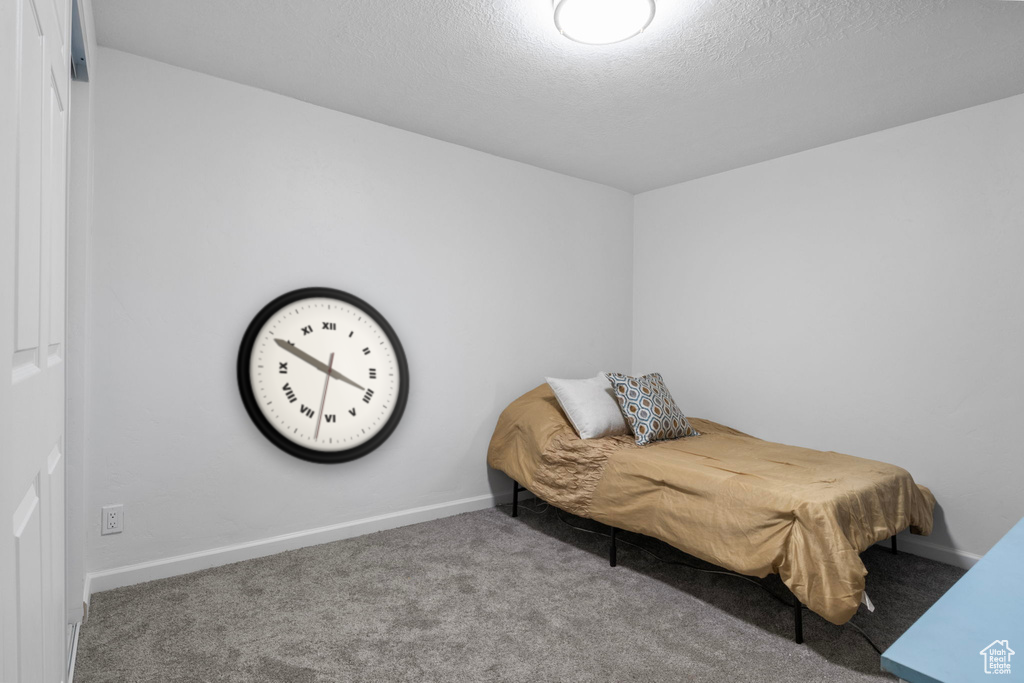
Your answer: **3:49:32**
